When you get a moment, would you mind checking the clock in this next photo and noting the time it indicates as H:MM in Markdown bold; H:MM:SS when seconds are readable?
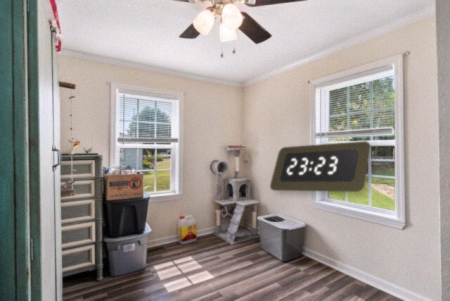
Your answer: **23:23**
